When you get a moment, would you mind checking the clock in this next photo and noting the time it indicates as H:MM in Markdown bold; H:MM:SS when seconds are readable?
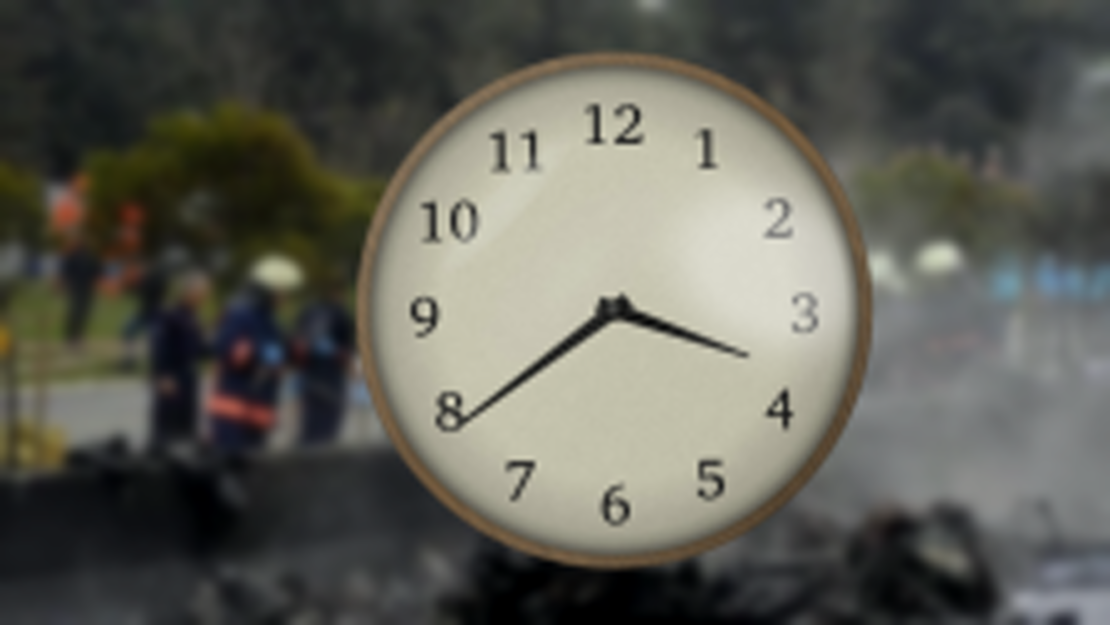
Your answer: **3:39**
